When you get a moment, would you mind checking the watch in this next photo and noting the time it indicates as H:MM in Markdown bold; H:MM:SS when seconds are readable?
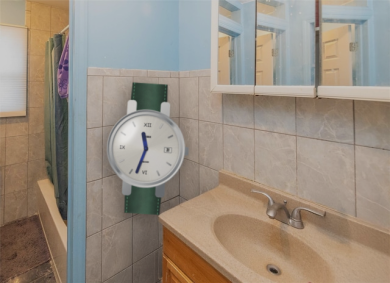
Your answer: **11:33**
